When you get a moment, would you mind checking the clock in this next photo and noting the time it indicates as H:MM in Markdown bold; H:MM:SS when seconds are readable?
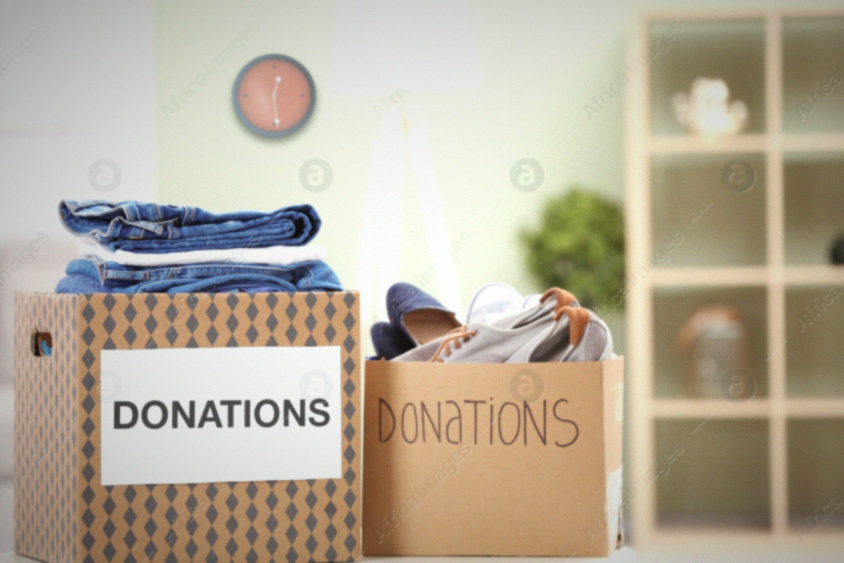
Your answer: **12:29**
